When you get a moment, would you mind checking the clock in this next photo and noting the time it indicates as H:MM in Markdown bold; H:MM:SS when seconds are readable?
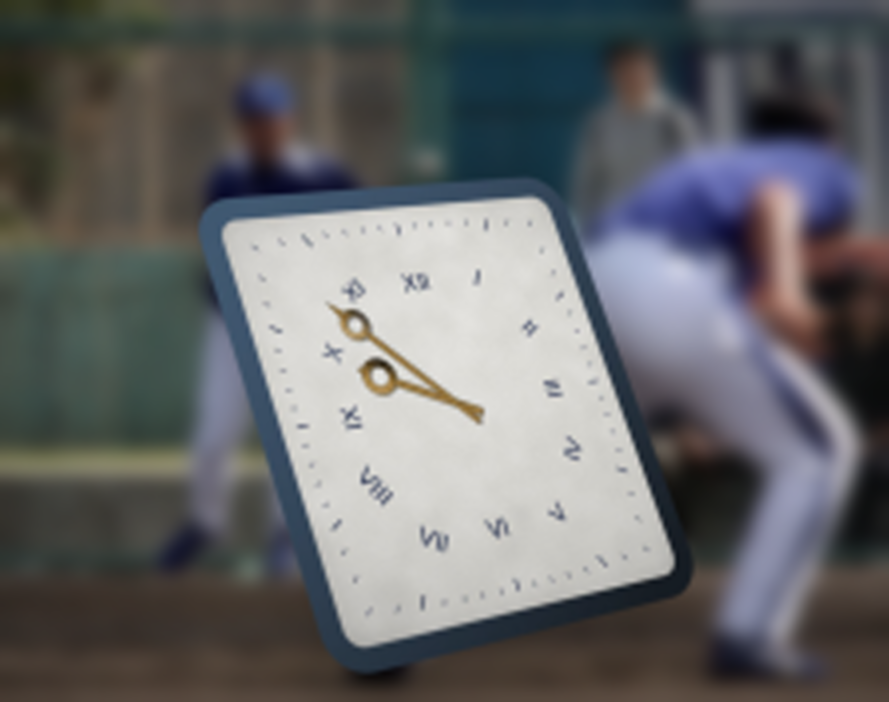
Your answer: **9:53**
